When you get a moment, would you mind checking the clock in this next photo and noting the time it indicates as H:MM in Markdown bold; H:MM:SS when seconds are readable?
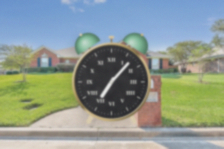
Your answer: **7:07**
